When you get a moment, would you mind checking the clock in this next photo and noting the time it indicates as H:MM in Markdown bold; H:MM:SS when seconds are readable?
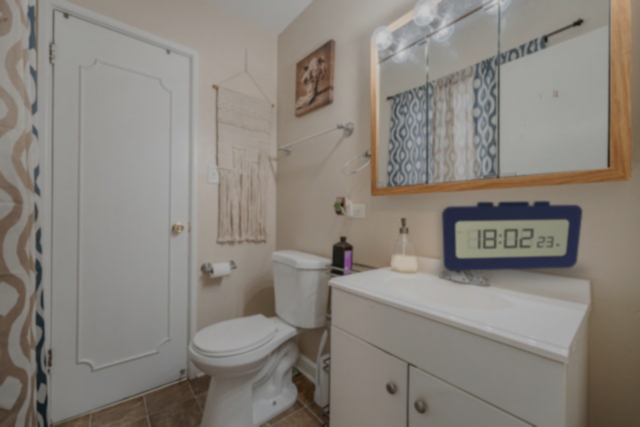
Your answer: **18:02:23**
